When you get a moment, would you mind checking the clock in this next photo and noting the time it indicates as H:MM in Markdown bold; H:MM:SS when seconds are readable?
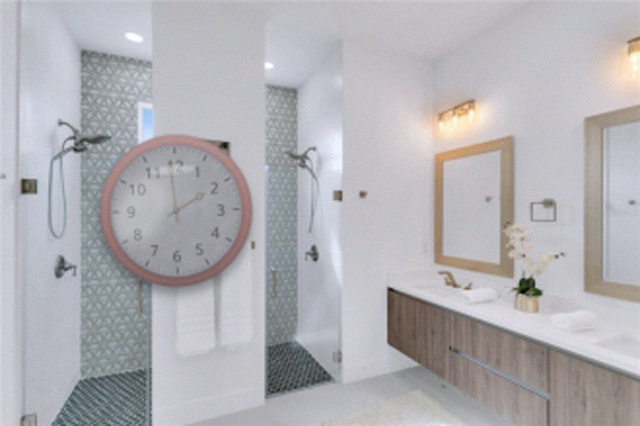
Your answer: **1:59**
